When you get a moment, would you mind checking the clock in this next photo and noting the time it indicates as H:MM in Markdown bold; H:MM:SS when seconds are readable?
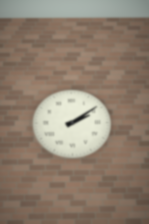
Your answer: **2:09**
